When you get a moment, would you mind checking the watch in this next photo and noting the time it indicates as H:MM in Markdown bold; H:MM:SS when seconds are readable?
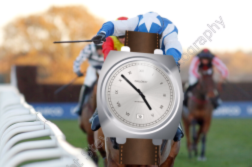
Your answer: **4:52**
